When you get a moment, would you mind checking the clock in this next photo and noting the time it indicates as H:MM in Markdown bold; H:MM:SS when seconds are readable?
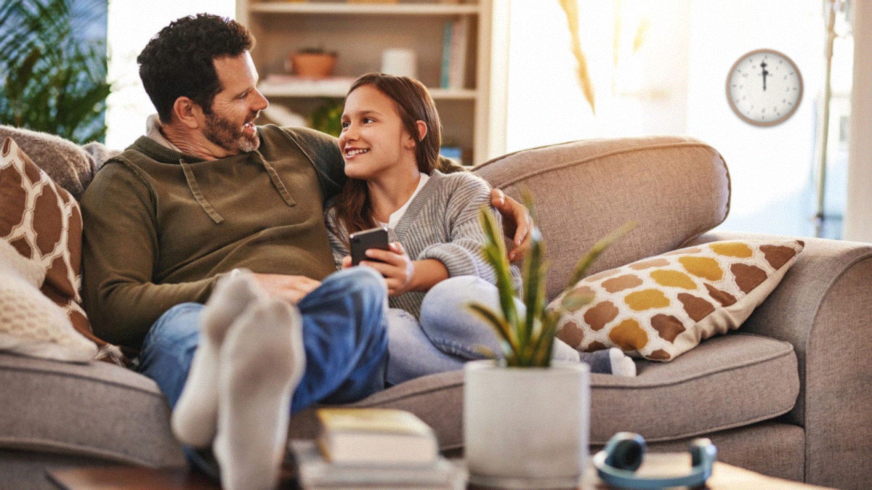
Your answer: **11:59**
